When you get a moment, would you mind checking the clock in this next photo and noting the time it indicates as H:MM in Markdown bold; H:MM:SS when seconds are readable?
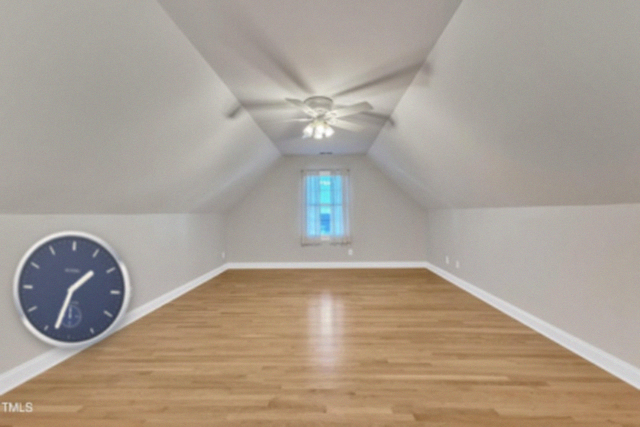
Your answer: **1:33**
